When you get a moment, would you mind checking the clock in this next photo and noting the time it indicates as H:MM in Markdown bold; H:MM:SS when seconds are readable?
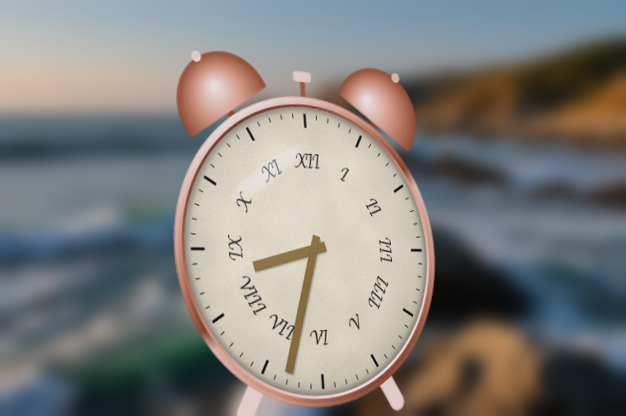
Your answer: **8:33**
